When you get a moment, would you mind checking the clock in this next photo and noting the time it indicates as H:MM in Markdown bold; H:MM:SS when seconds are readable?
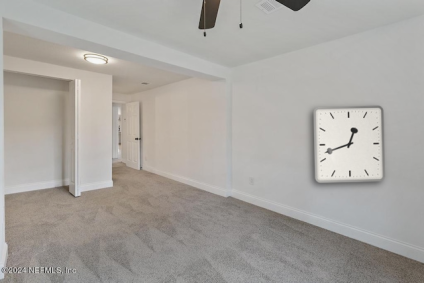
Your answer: **12:42**
